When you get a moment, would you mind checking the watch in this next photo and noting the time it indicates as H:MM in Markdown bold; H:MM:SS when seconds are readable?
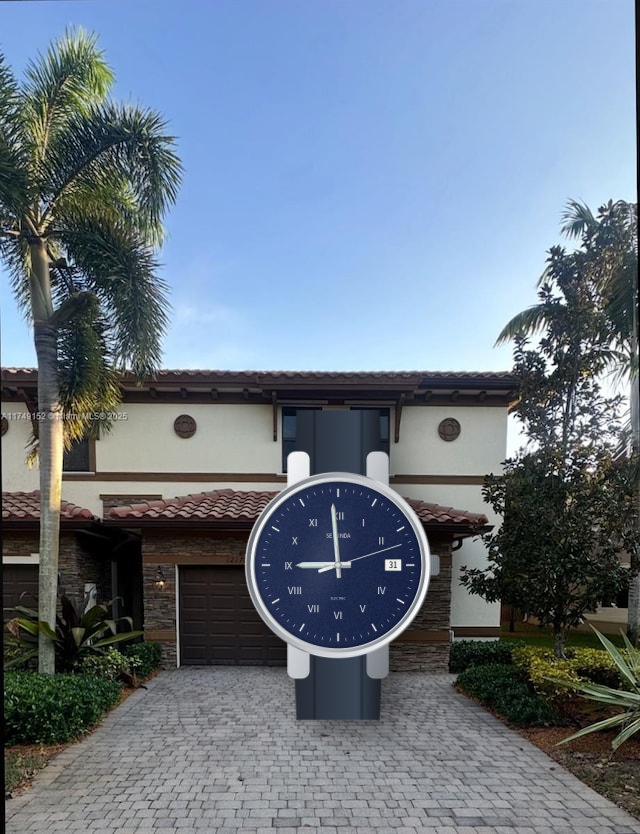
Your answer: **8:59:12**
